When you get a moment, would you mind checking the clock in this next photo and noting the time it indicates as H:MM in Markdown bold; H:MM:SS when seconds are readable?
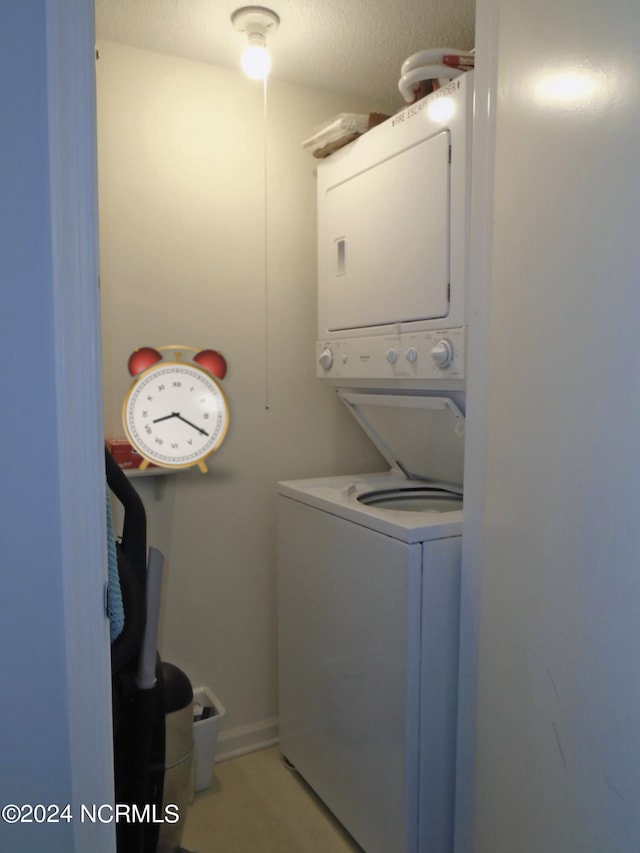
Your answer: **8:20**
